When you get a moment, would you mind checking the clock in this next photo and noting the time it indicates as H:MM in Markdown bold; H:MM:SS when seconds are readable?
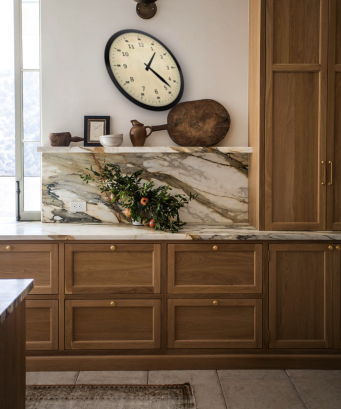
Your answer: **1:23**
